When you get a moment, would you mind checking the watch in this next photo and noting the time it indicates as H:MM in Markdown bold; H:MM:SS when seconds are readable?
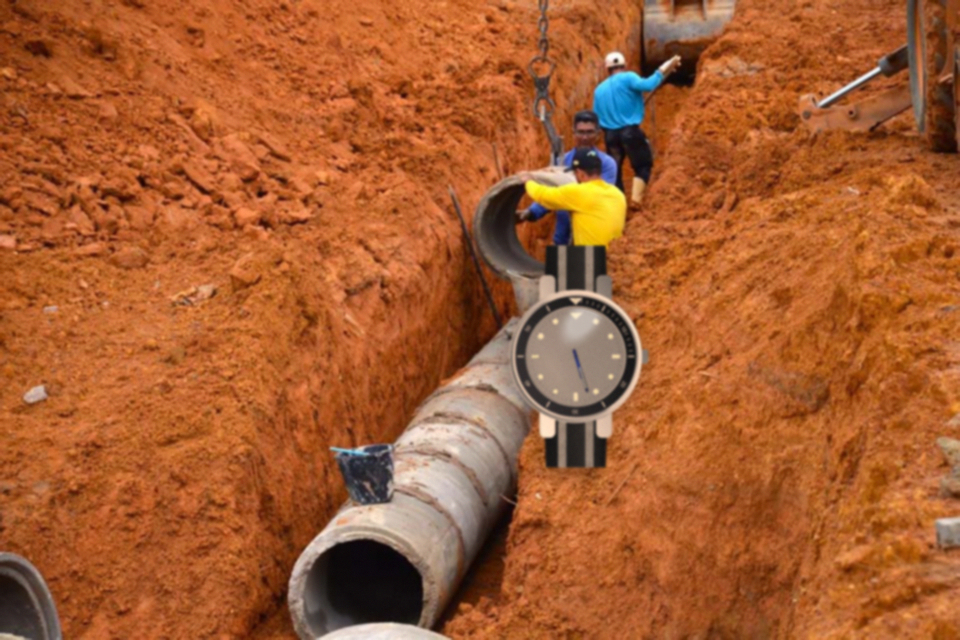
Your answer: **5:27**
